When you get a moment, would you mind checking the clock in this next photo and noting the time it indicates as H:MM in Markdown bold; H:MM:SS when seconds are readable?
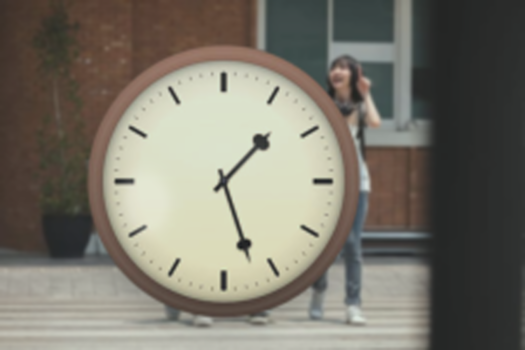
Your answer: **1:27**
